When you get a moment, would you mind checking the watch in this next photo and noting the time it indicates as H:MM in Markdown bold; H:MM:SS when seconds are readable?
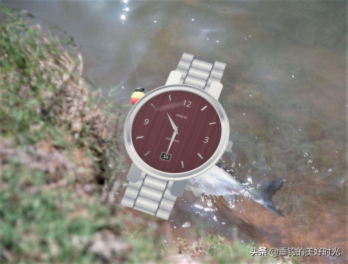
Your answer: **10:30**
